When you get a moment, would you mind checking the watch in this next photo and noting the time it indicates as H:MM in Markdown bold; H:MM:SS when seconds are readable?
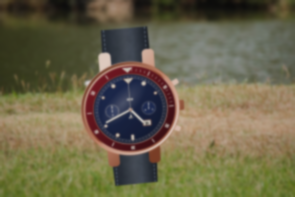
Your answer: **4:41**
